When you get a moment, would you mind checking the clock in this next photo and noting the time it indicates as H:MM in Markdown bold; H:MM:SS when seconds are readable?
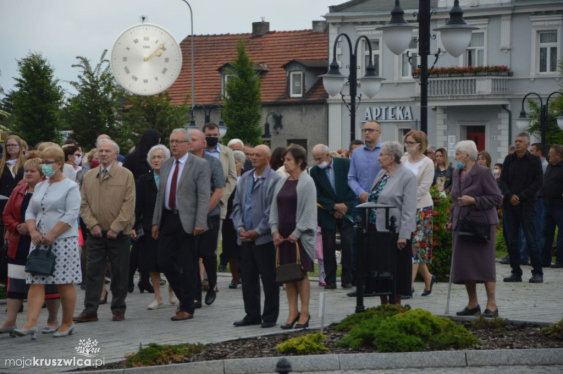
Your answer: **2:08**
